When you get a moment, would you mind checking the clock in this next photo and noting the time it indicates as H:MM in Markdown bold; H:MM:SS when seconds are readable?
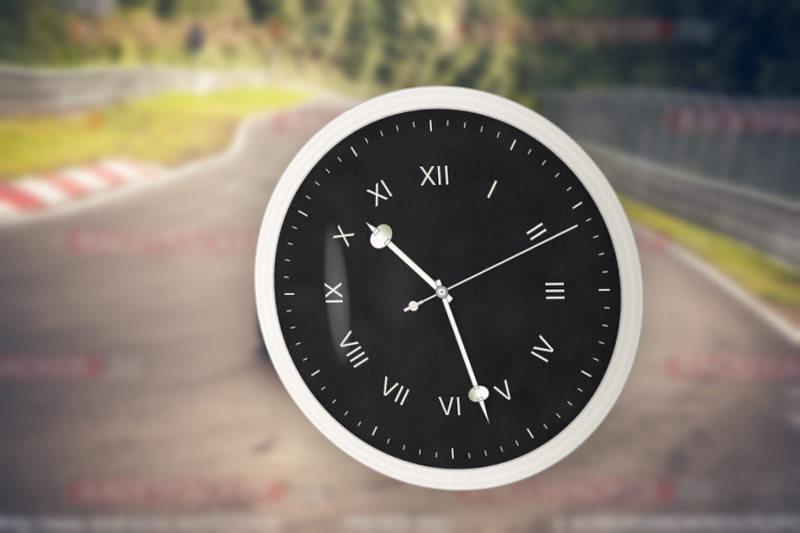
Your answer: **10:27:11**
